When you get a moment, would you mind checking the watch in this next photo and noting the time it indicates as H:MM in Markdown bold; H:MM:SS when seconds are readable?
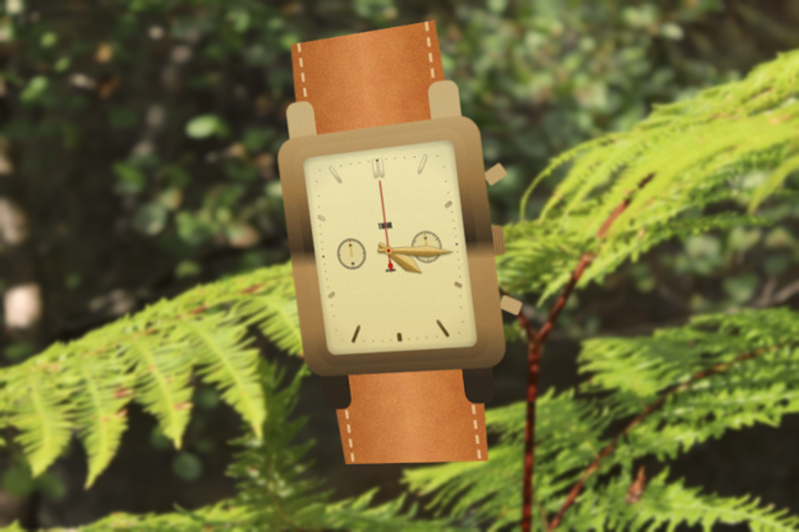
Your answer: **4:16**
